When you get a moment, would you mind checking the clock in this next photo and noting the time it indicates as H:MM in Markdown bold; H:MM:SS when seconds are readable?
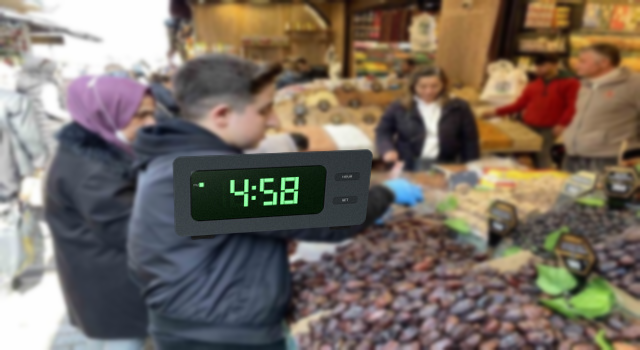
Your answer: **4:58**
